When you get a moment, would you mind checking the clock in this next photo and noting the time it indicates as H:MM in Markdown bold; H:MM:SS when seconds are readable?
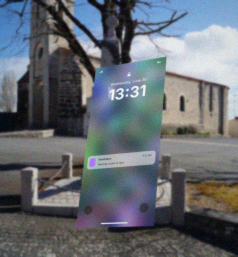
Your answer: **13:31**
